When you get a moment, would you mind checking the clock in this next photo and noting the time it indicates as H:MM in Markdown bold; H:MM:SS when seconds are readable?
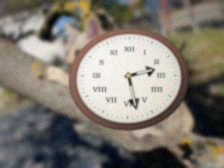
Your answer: **2:28**
